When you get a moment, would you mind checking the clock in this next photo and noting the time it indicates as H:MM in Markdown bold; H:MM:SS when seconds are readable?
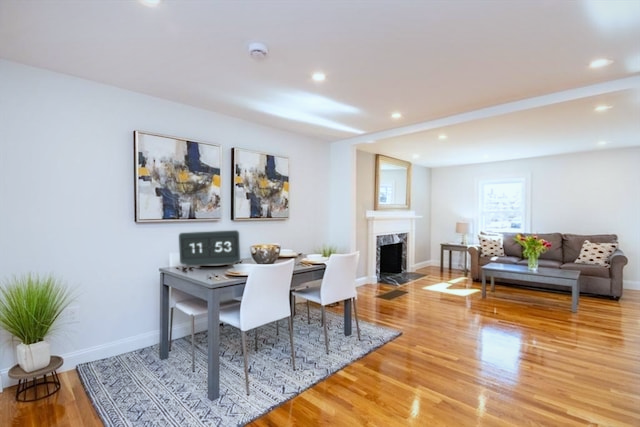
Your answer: **11:53**
